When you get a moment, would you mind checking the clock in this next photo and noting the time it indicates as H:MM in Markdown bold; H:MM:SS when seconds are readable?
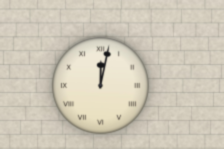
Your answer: **12:02**
